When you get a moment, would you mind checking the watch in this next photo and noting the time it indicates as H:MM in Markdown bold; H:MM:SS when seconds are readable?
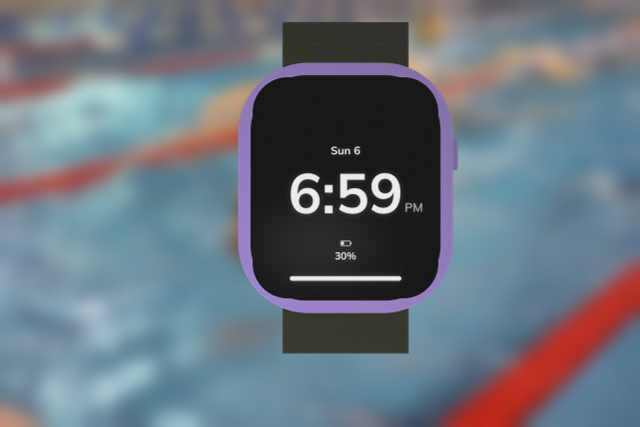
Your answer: **6:59**
